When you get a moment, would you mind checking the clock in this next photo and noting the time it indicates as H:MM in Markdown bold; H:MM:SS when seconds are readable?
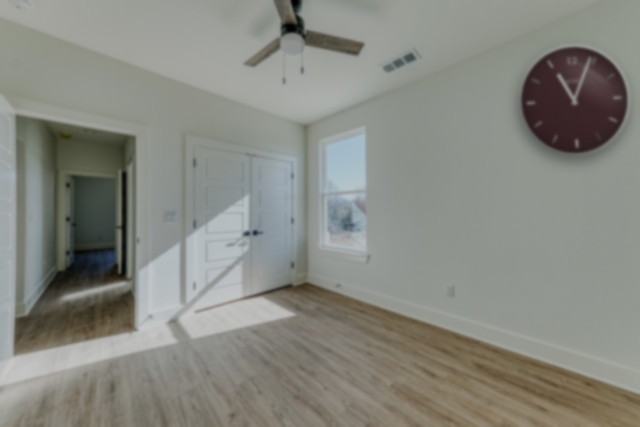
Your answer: **11:04**
